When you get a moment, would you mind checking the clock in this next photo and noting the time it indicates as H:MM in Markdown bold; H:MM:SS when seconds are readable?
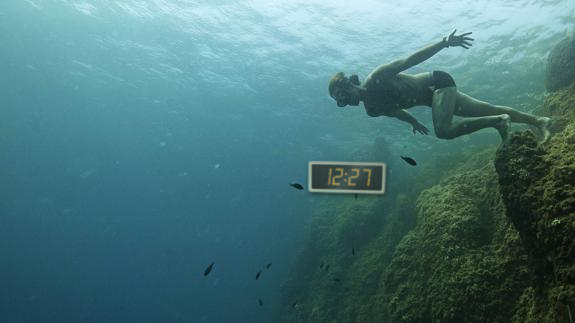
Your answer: **12:27**
